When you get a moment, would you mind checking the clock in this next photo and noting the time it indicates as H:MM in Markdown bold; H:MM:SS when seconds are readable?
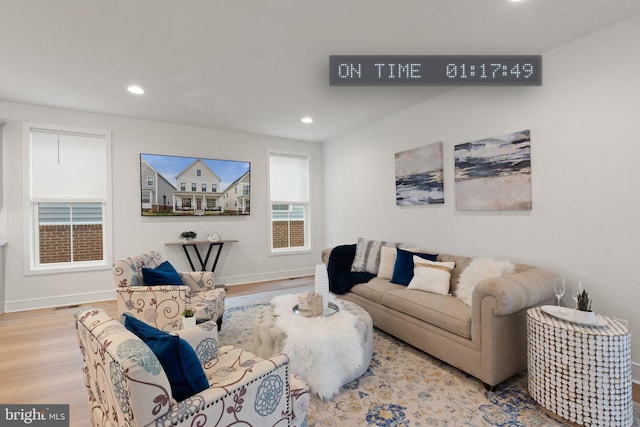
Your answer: **1:17:49**
